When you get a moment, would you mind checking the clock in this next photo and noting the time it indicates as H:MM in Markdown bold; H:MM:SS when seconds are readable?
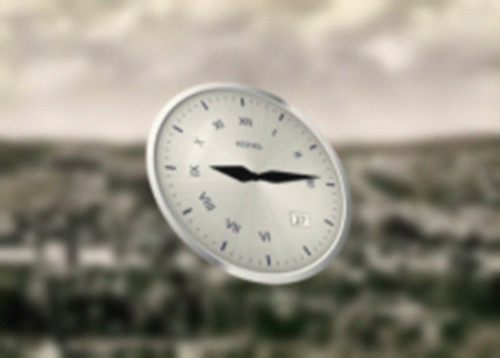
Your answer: **9:14**
